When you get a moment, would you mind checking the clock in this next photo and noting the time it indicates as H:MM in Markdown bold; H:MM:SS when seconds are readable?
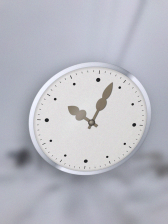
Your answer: **10:03**
